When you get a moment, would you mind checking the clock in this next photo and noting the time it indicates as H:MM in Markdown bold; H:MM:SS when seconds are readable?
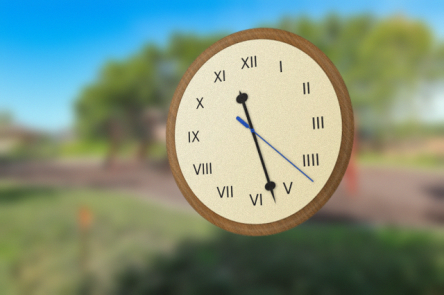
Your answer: **11:27:22**
